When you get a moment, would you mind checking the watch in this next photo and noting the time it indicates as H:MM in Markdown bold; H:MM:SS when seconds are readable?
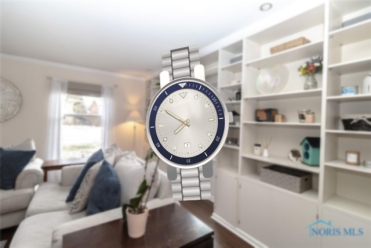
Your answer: **7:51**
